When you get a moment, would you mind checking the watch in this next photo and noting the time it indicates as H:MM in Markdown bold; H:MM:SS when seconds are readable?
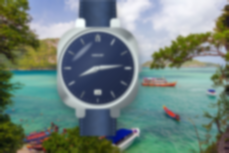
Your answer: **8:14**
